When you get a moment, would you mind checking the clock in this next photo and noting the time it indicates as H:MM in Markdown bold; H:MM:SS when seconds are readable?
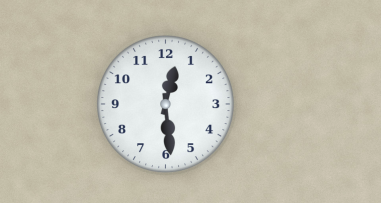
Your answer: **12:29**
